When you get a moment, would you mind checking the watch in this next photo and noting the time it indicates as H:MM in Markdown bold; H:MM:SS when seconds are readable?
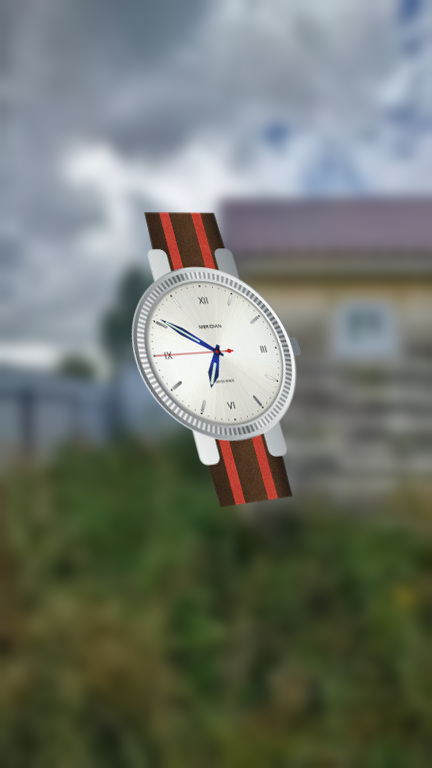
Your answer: **6:50:45**
